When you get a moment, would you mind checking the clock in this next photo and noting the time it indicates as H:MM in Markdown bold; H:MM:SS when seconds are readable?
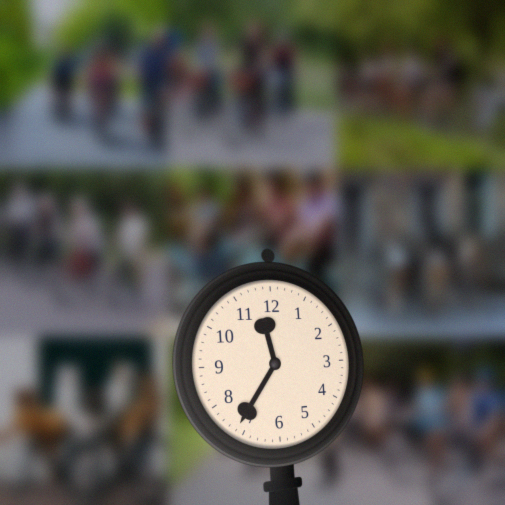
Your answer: **11:36**
